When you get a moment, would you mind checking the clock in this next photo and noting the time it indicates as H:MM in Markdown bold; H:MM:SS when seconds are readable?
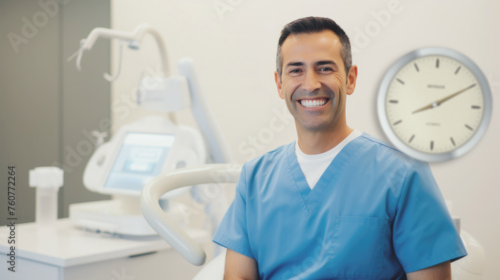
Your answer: **8:10**
